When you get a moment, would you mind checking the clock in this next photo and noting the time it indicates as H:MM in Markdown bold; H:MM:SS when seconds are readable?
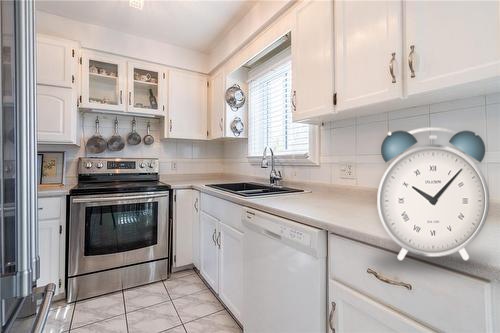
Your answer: **10:07**
